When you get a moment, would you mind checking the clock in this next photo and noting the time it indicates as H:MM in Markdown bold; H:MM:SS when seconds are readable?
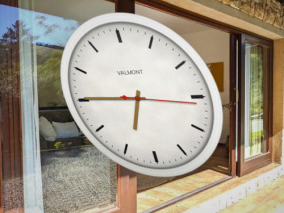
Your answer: **6:45:16**
